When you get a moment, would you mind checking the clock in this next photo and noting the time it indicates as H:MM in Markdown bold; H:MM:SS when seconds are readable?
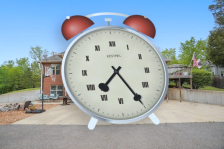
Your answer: **7:25**
